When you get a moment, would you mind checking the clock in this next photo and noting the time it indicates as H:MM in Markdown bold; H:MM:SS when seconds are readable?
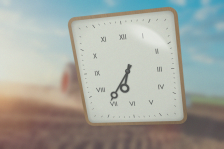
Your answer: **6:36**
